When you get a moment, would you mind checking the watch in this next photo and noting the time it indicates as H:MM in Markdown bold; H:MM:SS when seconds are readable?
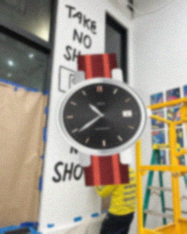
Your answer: **10:39**
